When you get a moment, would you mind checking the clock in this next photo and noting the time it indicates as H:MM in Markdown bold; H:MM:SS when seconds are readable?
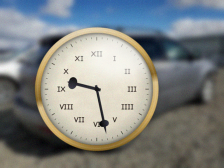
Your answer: **9:28**
